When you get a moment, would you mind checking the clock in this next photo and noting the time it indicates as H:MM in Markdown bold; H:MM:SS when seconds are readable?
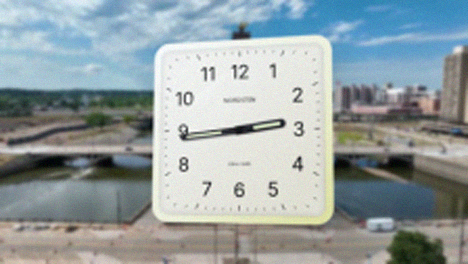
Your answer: **2:44**
